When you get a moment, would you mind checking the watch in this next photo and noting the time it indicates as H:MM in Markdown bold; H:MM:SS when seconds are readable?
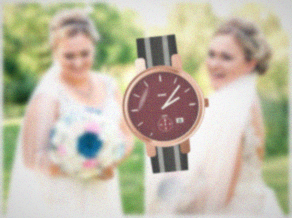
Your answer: **2:07**
